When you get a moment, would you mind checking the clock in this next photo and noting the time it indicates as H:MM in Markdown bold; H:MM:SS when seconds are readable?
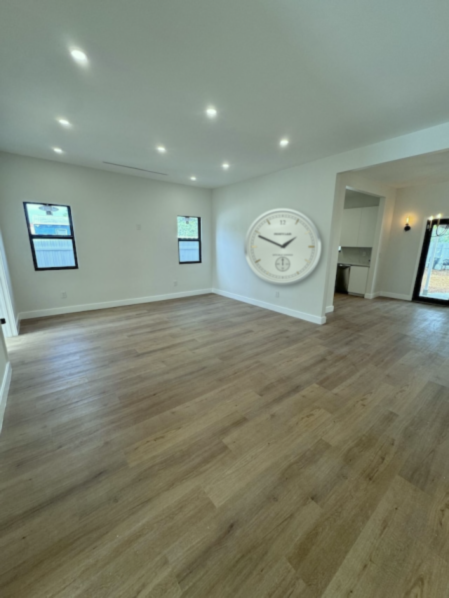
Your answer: **1:49**
